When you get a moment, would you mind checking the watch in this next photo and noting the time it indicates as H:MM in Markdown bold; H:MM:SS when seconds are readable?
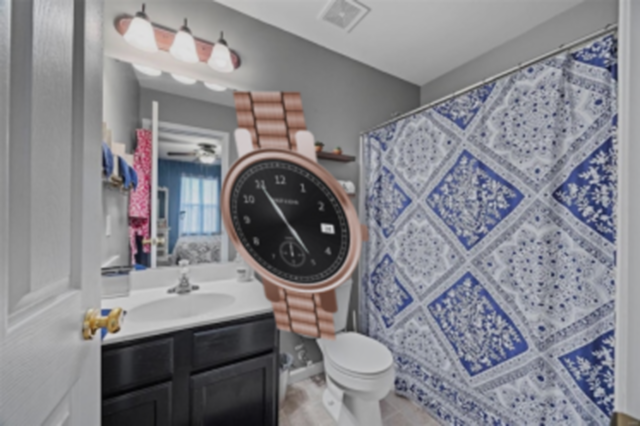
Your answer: **4:55**
